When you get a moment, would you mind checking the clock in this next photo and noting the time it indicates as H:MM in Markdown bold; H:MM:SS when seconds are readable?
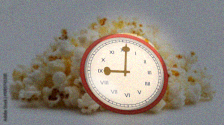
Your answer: **9:01**
